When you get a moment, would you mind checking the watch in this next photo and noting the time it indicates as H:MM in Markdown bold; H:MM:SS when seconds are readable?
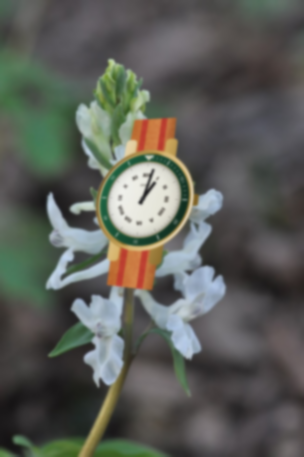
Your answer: **1:02**
